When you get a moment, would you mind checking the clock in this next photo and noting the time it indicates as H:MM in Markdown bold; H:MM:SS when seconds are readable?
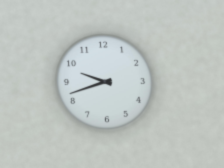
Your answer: **9:42**
